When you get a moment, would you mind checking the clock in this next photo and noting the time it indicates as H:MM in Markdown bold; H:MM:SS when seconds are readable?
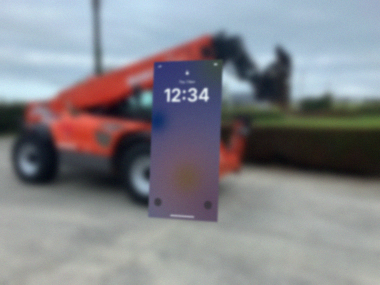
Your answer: **12:34**
